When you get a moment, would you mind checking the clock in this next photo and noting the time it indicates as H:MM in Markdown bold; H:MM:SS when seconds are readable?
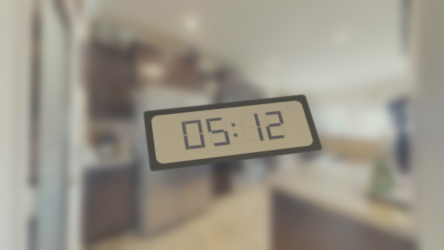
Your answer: **5:12**
